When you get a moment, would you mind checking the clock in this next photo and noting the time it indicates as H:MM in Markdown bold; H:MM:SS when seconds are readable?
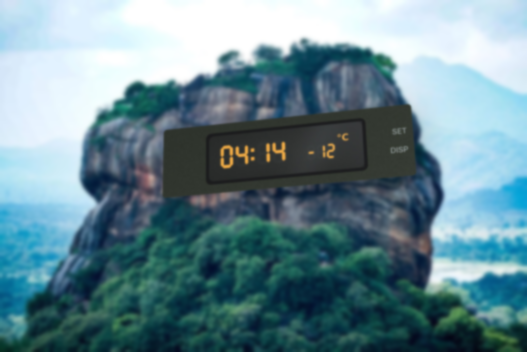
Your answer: **4:14**
